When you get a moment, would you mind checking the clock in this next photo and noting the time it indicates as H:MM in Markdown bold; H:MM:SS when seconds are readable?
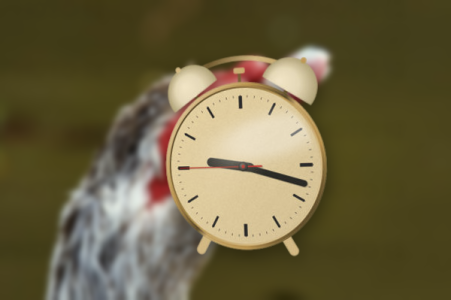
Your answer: **9:17:45**
